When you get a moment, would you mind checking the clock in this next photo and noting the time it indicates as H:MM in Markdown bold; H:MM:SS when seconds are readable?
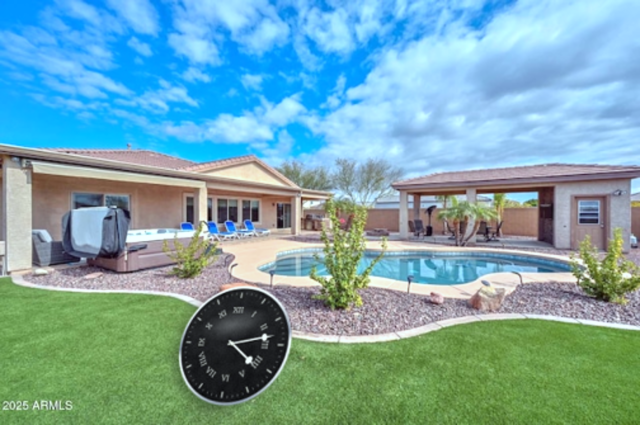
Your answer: **4:13**
